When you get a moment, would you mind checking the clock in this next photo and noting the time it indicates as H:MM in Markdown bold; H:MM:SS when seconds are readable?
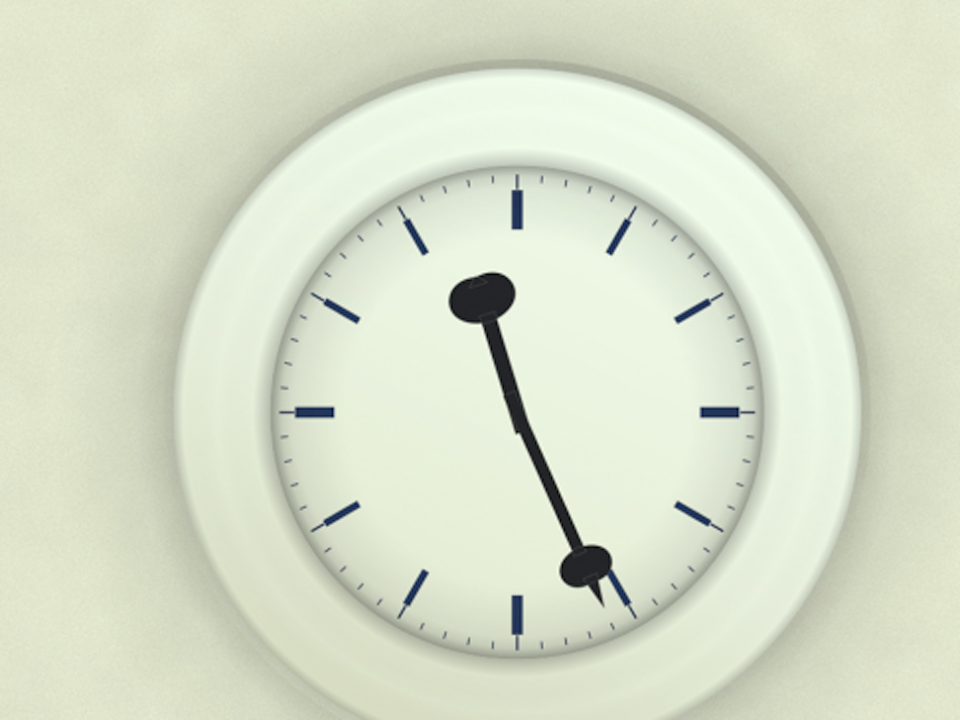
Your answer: **11:26**
